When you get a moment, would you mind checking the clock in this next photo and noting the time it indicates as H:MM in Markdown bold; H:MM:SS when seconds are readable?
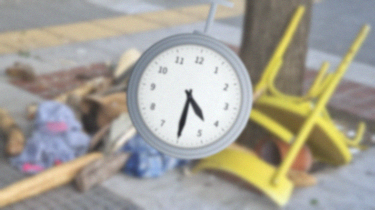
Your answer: **4:30**
